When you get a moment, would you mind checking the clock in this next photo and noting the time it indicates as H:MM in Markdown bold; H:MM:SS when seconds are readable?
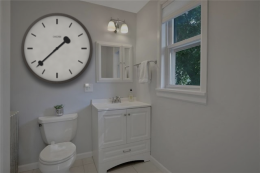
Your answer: **1:38**
